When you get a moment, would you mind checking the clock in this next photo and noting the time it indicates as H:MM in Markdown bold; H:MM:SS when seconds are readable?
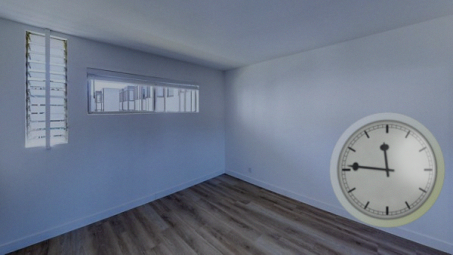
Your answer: **11:46**
